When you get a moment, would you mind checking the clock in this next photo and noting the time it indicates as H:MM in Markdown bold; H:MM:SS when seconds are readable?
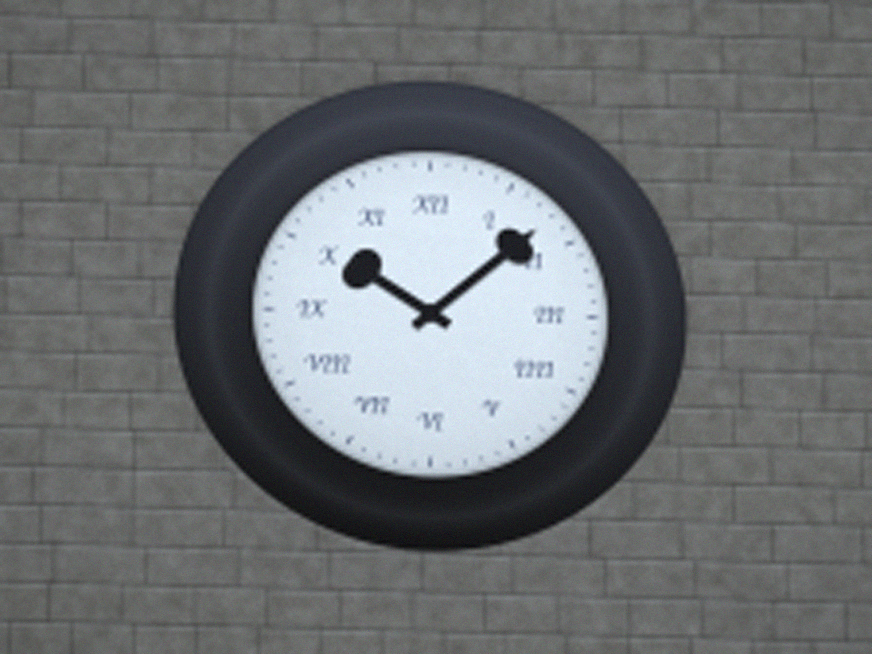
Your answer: **10:08**
